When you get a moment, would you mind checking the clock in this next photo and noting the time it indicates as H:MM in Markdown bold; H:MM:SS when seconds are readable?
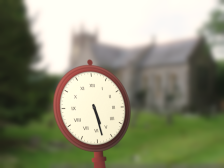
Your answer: **5:28**
